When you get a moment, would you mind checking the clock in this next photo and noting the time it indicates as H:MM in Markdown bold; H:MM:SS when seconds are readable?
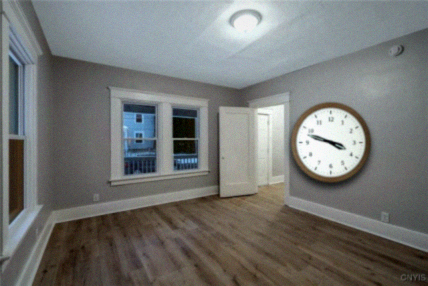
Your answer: **3:48**
